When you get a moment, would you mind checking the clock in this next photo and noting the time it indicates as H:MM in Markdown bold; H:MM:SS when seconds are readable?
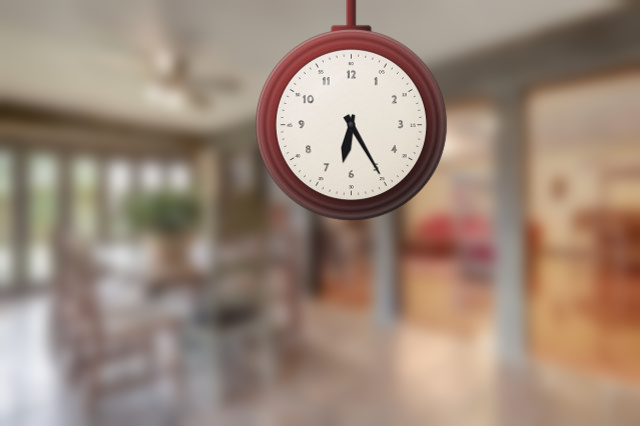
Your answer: **6:25**
